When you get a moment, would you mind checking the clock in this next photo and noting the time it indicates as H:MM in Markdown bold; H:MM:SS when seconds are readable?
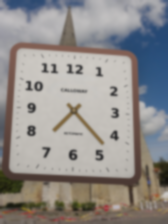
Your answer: **7:23**
